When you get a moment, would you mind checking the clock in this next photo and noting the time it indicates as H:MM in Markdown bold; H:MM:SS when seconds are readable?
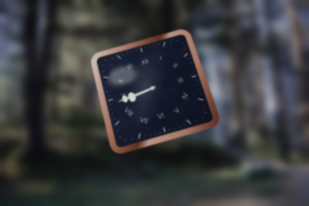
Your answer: **8:44**
